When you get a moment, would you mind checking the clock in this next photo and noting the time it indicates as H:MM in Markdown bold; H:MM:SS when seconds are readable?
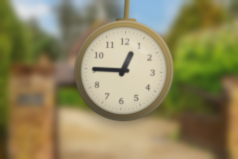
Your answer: **12:45**
